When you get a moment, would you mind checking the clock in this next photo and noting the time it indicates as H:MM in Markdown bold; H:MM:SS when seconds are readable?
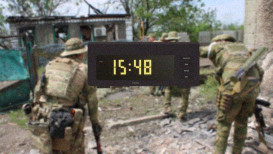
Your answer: **15:48**
